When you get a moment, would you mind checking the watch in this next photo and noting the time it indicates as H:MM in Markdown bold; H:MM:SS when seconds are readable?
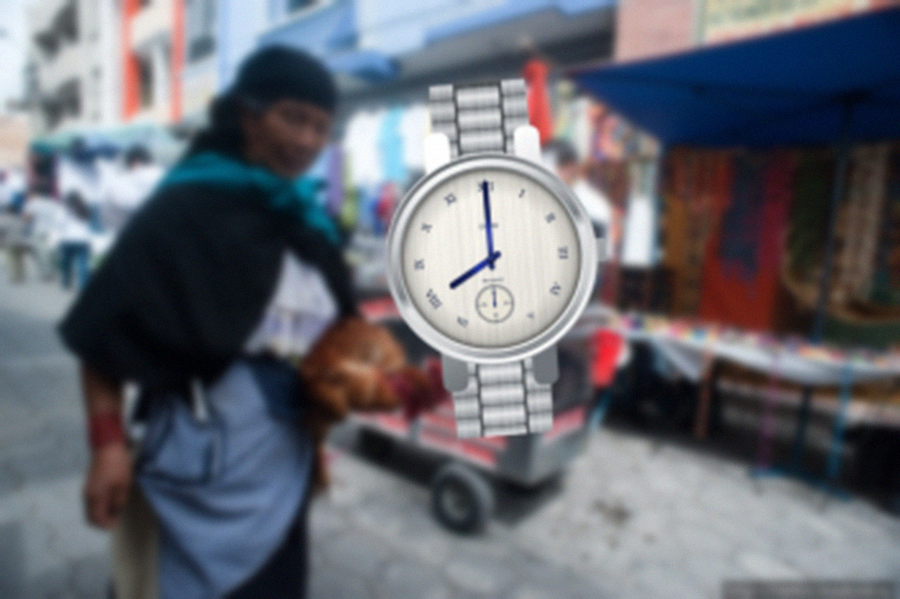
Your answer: **8:00**
